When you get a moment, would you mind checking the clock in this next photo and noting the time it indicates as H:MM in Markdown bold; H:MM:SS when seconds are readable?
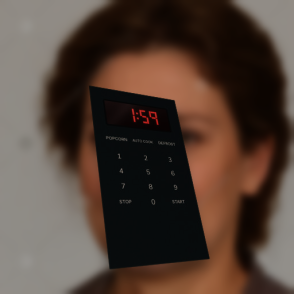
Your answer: **1:59**
